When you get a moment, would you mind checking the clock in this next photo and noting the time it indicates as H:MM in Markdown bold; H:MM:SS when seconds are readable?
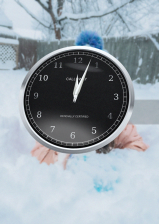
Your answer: **12:03**
